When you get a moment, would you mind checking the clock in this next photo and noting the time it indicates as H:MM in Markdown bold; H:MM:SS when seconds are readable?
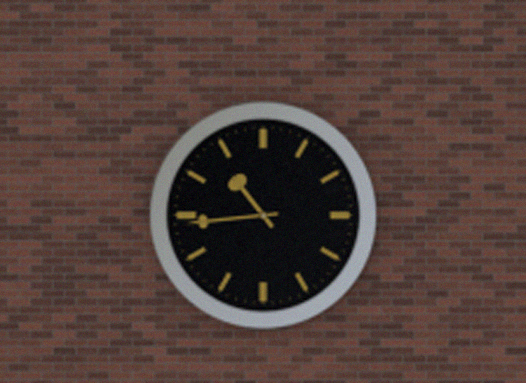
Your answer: **10:44**
